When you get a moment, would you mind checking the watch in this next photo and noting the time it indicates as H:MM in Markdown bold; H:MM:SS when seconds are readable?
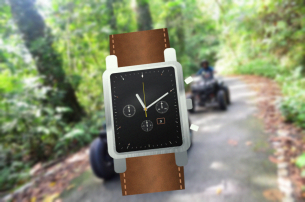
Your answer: **11:10**
